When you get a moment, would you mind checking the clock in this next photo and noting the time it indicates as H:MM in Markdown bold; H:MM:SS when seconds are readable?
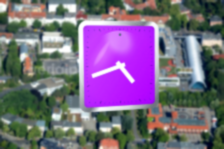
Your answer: **4:42**
